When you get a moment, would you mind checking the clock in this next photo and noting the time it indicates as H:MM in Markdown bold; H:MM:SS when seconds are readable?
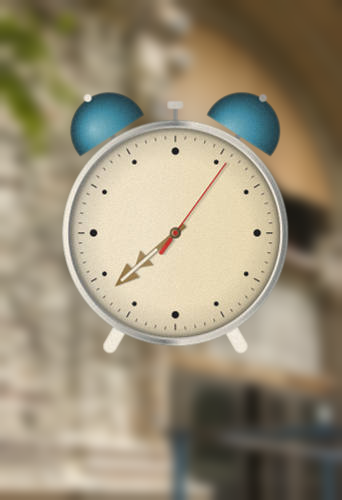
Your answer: **7:38:06**
